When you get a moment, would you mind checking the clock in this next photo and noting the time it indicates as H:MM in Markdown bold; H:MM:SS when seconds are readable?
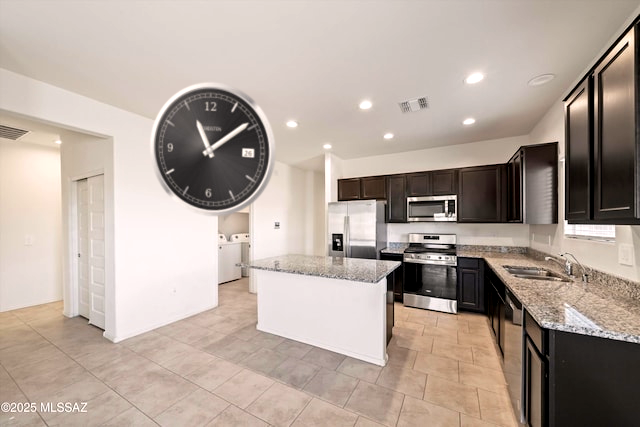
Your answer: **11:09**
